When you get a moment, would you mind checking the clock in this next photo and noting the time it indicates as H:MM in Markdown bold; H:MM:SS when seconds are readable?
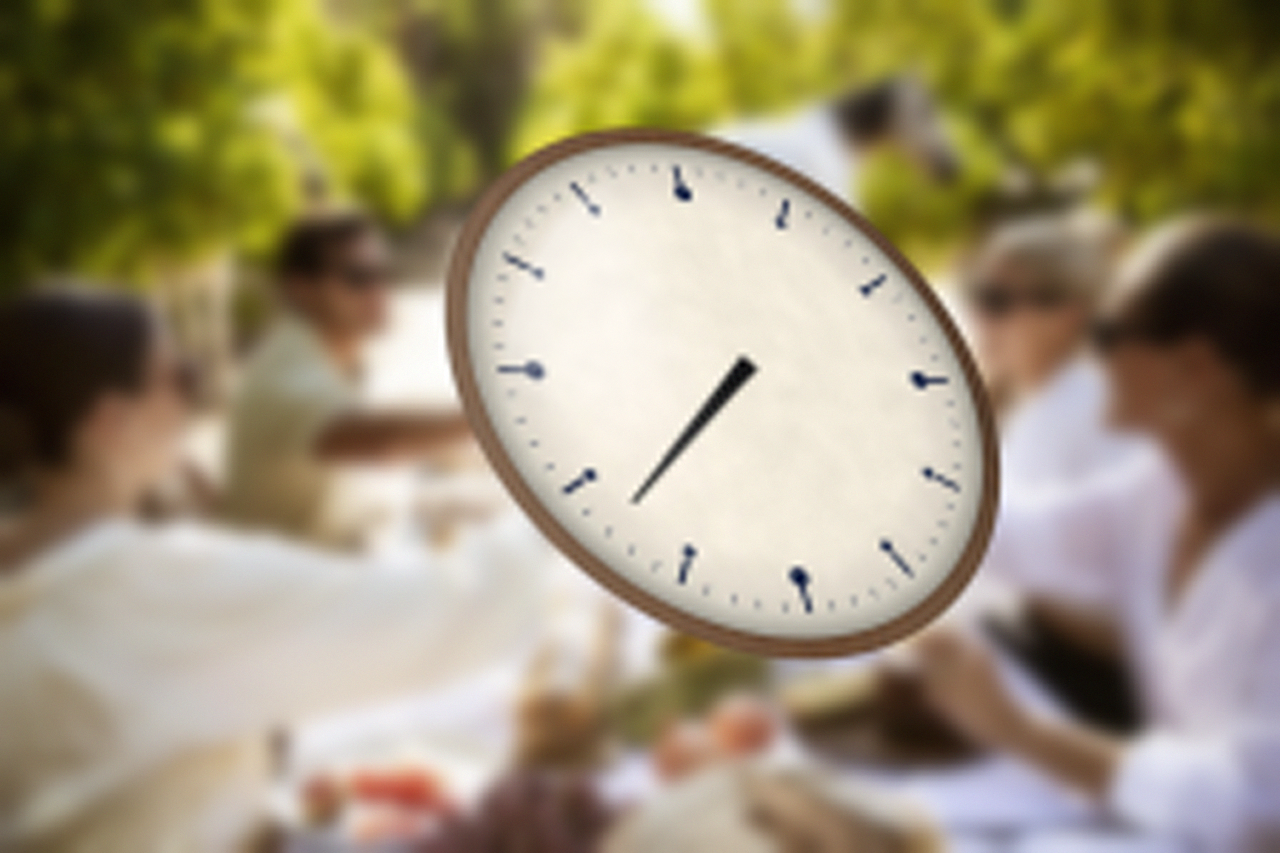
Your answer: **7:38**
